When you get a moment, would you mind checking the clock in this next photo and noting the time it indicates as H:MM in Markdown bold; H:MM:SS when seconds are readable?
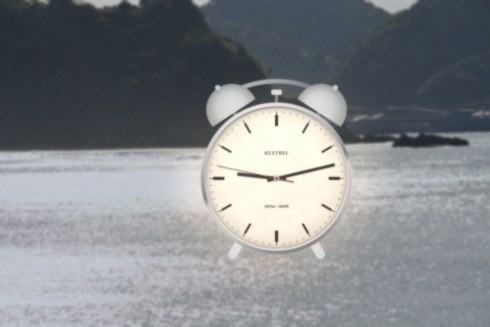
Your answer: **9:12:47**
